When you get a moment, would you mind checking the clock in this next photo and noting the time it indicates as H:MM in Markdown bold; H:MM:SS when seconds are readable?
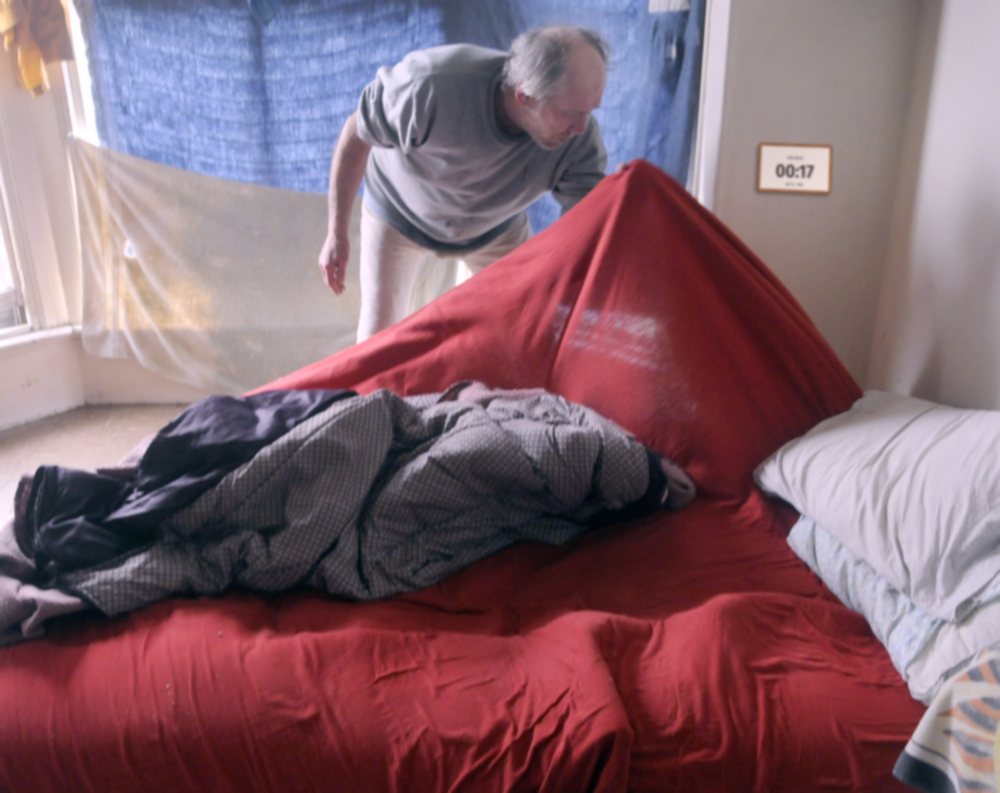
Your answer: **0:17**
